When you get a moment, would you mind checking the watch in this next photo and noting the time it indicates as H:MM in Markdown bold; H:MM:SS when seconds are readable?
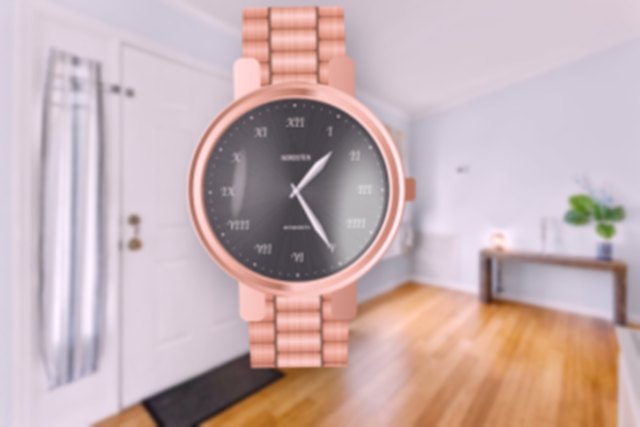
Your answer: **1:25**
